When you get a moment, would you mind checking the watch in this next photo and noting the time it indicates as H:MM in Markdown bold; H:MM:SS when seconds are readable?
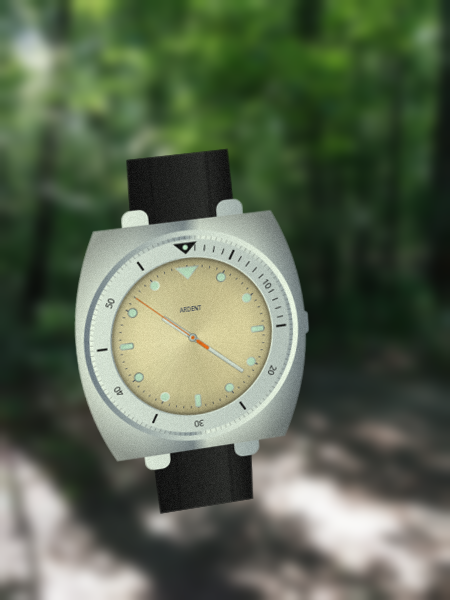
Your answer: **10:21:52**
